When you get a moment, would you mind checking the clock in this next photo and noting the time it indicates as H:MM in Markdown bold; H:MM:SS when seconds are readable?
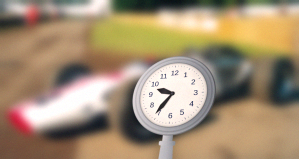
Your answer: **9:36**
